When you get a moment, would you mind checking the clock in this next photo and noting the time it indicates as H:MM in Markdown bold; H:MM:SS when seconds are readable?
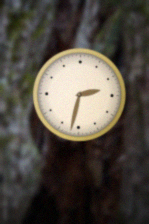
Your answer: **2:32**
